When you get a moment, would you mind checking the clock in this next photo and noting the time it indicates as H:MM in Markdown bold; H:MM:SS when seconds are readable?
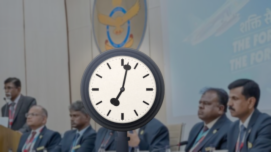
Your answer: **7:02**
